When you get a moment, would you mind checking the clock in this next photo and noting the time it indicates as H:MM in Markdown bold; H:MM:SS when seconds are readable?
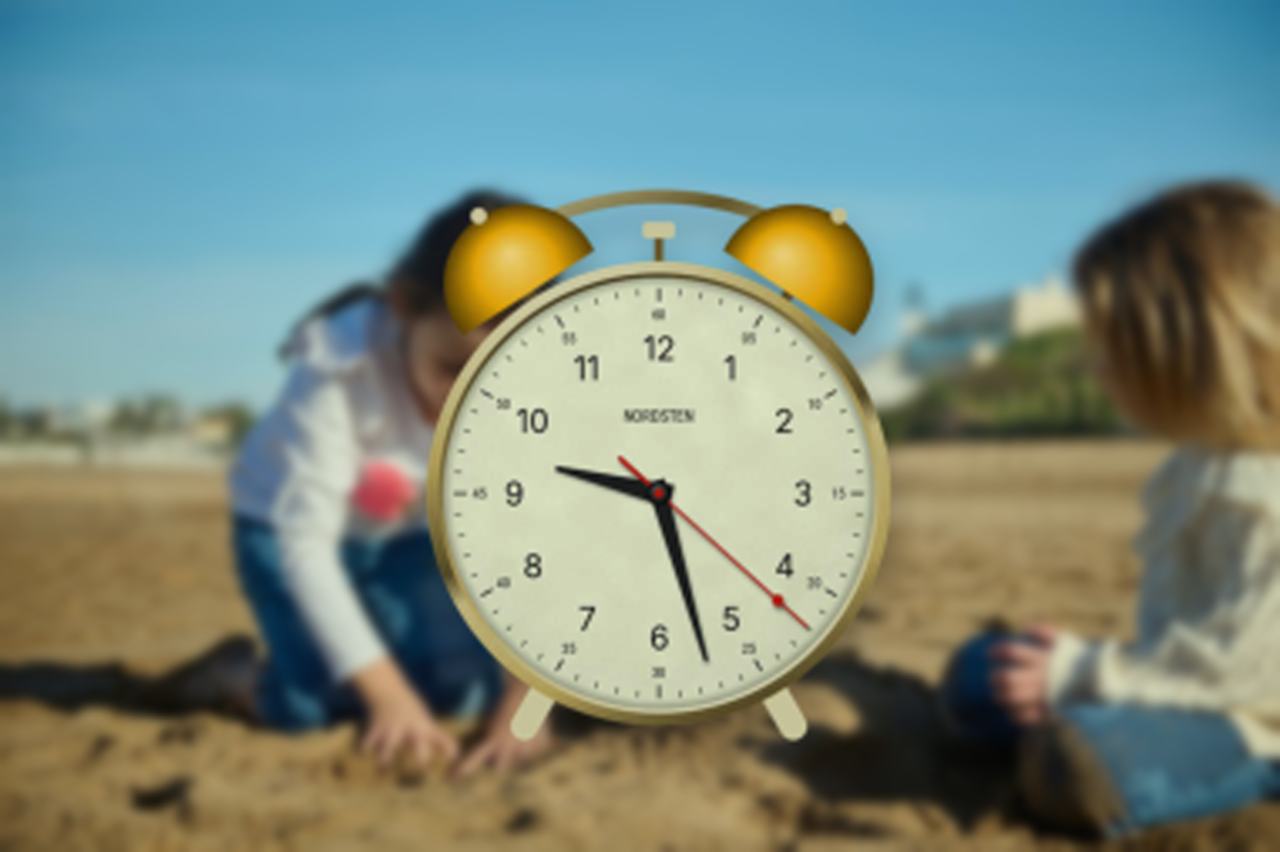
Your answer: **9:27:22**
